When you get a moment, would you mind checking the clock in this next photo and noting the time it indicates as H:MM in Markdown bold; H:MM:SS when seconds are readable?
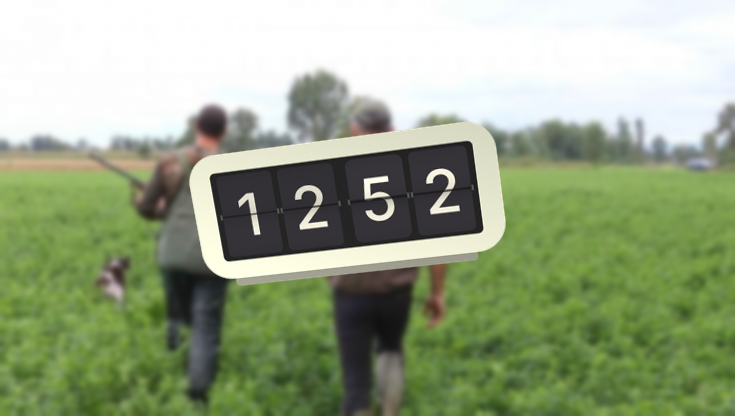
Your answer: **12:52**
